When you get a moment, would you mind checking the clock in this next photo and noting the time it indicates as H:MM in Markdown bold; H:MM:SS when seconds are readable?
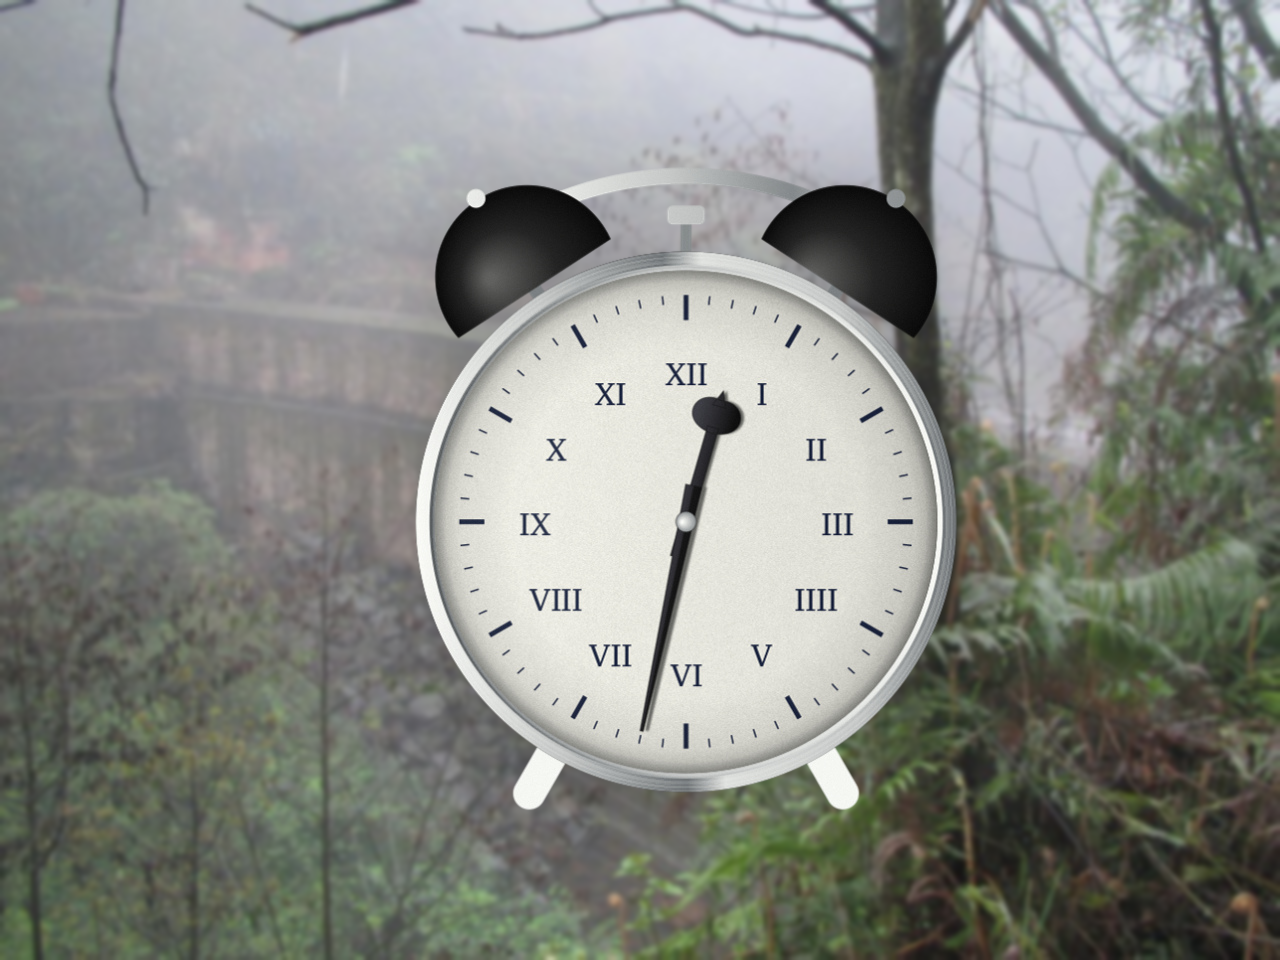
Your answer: **12:32**
